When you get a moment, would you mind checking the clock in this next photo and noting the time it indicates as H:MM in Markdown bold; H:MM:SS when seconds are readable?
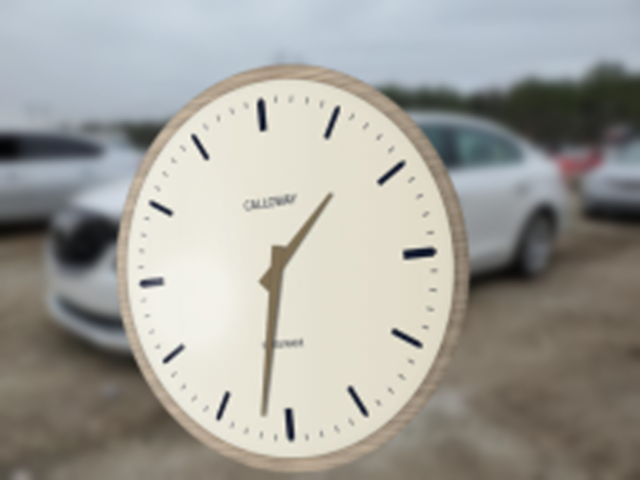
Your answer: **1:32**
